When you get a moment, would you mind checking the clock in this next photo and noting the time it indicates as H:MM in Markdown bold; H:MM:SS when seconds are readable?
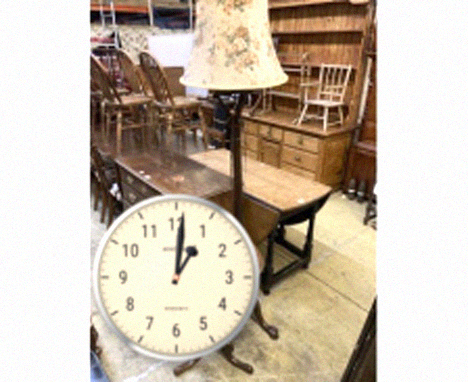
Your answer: **1:01**
